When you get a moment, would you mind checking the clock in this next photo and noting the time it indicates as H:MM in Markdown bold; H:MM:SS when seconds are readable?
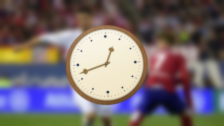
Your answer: **12:42**
